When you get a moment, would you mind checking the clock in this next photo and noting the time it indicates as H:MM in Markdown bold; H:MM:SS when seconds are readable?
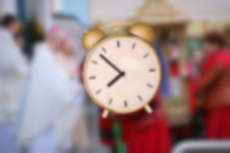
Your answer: **7:53**
